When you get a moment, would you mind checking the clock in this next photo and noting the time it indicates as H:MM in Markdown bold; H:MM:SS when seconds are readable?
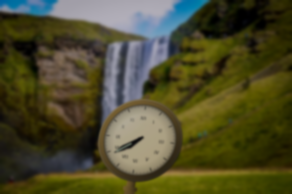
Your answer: **7:39**
